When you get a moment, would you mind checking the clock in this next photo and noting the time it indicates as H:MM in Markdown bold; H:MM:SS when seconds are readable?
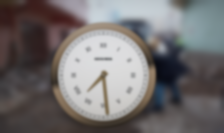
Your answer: **7:29**
